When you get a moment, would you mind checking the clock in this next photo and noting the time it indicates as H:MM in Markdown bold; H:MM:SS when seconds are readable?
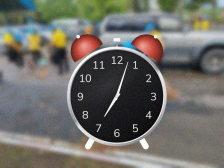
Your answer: **7:03**
